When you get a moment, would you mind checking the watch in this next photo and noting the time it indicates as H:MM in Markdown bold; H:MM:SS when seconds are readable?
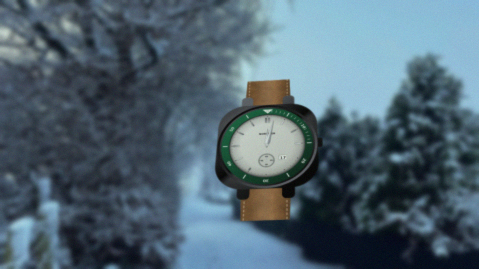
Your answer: **12:02**
